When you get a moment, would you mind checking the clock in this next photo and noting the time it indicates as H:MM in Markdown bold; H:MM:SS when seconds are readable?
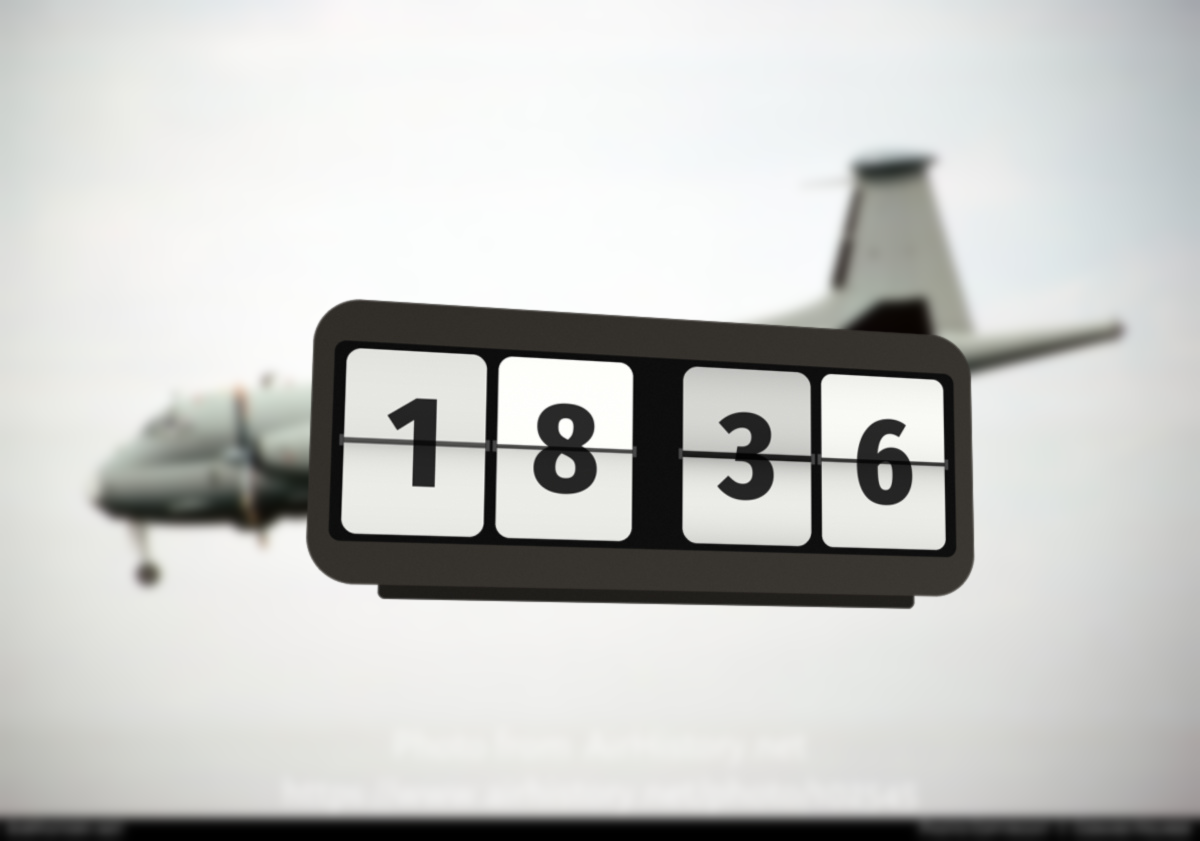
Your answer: **18:36**
